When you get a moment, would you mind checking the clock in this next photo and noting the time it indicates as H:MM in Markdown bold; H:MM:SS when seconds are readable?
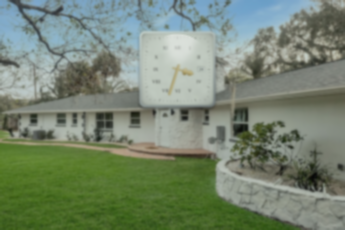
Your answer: **3:33**
